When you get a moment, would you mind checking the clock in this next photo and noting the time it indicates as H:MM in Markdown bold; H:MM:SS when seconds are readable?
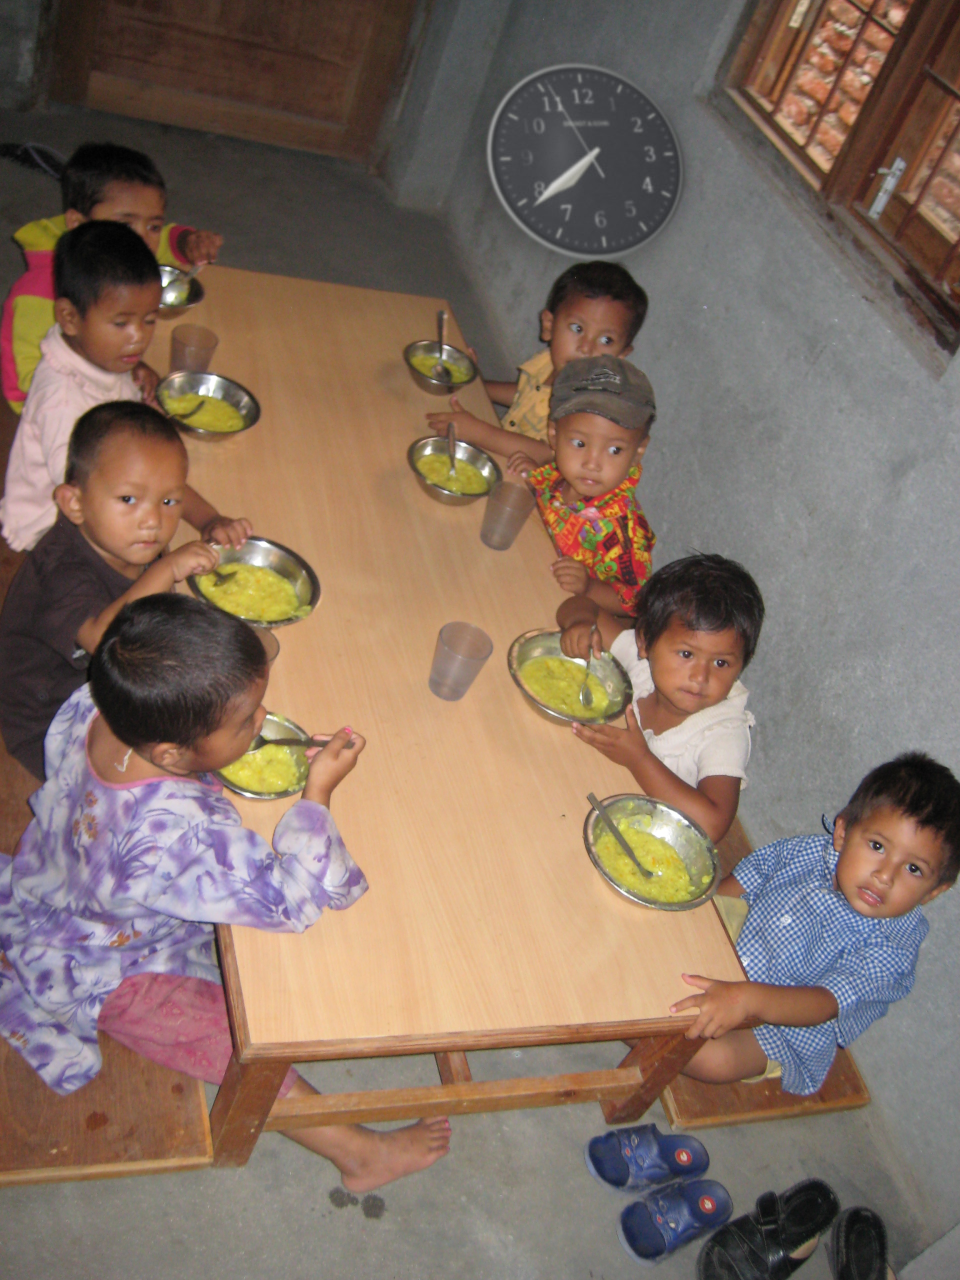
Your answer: **7:38:56**
